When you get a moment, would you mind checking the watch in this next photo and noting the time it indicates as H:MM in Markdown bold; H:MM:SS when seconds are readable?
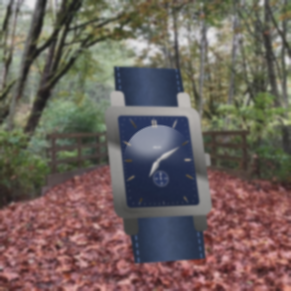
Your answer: **7:10**
